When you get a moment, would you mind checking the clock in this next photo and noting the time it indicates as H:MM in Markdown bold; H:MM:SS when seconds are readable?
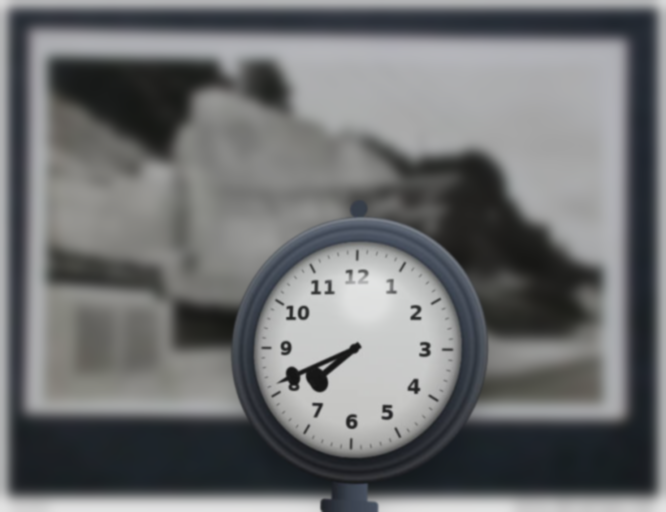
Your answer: **7:41**
